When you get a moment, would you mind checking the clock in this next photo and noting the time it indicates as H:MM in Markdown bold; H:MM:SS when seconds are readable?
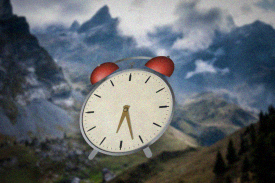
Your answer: **6:27**
